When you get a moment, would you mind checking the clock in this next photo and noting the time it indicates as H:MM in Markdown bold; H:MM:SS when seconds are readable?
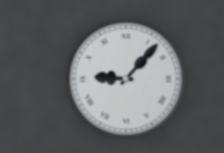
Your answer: **9:07**
